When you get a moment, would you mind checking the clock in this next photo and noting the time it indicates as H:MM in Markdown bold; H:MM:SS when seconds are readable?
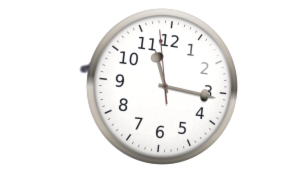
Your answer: **11:15:58**
